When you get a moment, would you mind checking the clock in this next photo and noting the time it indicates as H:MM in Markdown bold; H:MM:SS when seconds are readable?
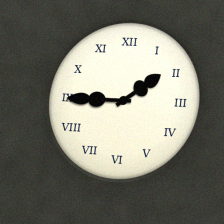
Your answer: **1:45**
